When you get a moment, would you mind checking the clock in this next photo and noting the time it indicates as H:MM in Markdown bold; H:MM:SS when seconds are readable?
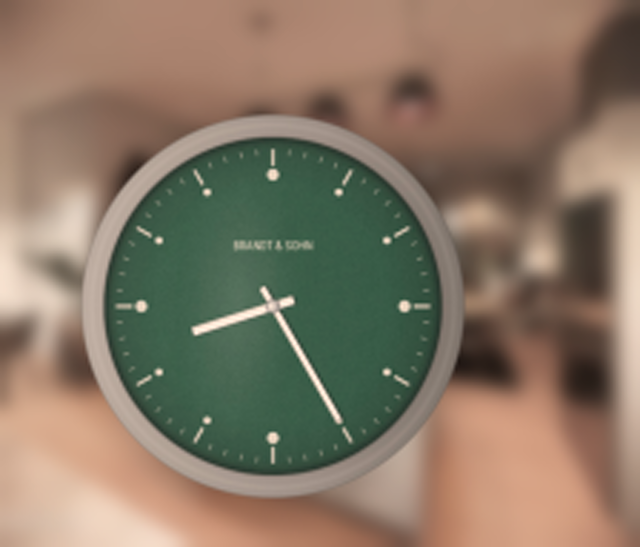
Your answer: **8:25**
